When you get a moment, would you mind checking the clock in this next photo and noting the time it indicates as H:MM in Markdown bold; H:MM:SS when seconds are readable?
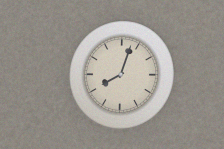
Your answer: **8:03**
